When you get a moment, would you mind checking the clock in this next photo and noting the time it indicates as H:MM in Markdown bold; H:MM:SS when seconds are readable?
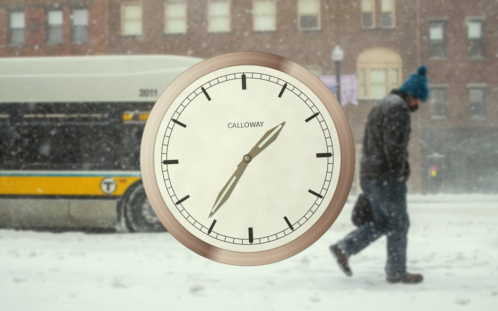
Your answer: **1:36**
